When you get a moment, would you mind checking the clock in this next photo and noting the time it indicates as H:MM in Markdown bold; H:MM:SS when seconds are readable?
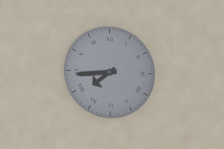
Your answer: **7:44**
